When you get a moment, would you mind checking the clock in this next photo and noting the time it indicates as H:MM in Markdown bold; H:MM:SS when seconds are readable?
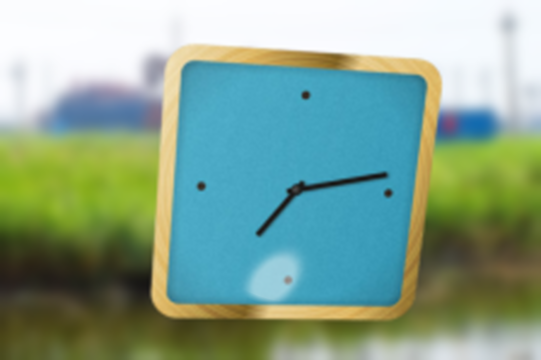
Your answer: **7:13**
